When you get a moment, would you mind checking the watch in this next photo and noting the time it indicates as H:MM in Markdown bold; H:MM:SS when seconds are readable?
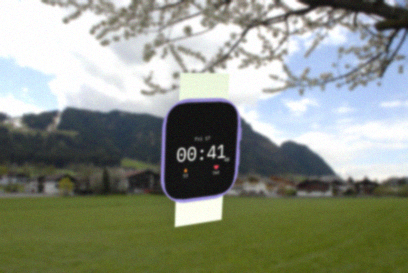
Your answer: **0:41**
